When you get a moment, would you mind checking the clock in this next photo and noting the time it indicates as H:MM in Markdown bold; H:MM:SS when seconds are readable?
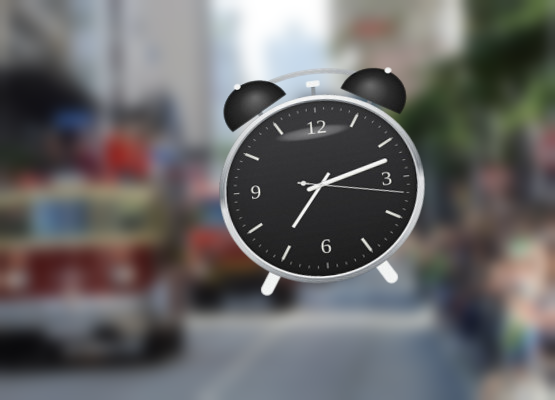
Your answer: **7:12:17**
